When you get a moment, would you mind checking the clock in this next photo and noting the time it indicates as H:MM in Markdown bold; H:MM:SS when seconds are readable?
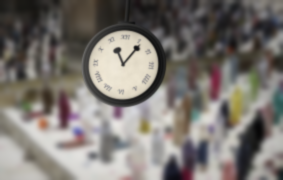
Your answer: **11:06**
